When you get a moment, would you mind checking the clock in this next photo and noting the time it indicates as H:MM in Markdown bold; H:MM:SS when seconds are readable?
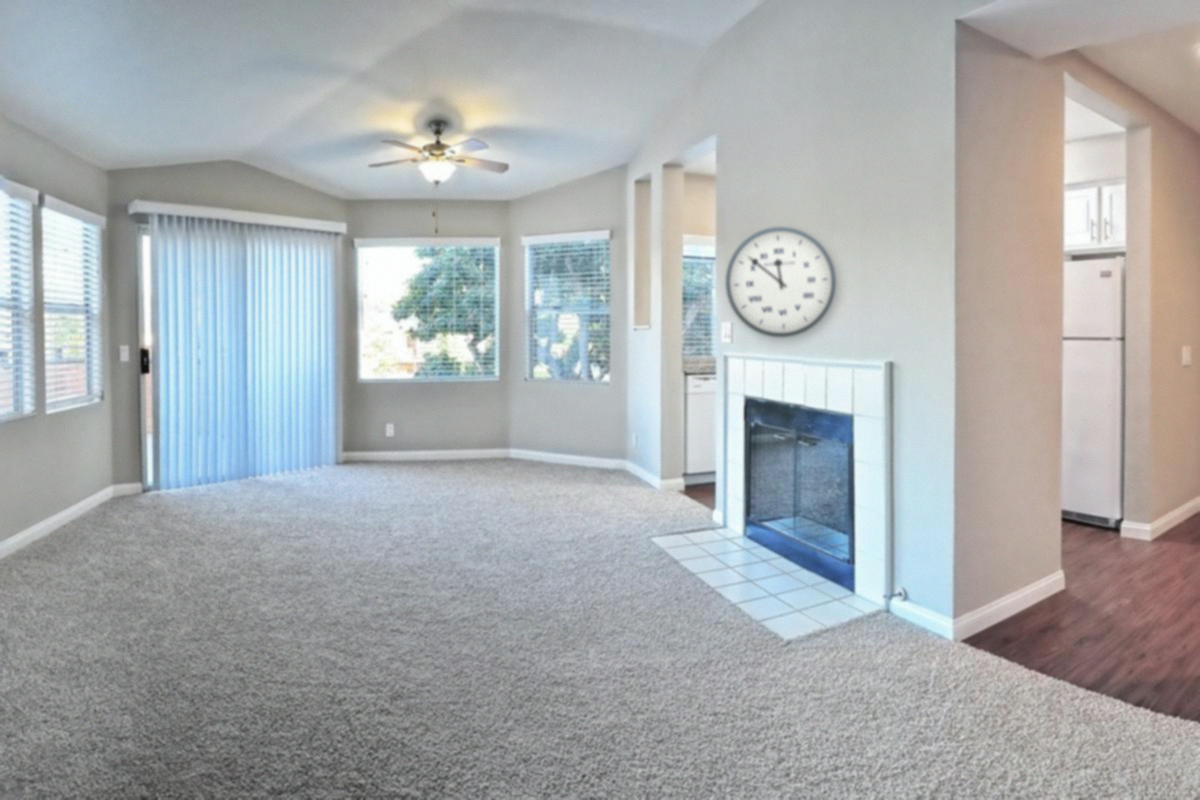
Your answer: **11:52**
